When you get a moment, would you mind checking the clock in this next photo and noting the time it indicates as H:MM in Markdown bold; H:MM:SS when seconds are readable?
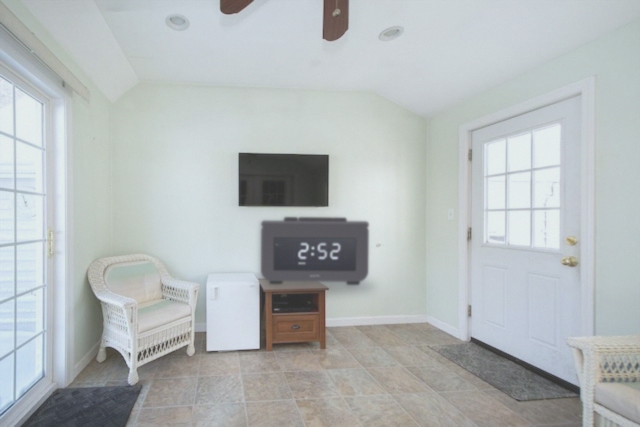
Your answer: **2:52**
